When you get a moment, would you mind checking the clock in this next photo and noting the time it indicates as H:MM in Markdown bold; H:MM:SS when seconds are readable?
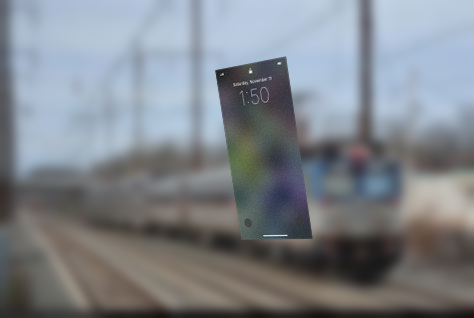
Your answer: **1:50**
